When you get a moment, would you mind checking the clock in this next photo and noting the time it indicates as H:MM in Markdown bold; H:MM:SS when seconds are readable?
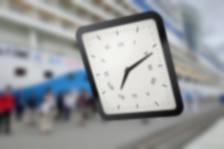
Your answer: **7:11**
